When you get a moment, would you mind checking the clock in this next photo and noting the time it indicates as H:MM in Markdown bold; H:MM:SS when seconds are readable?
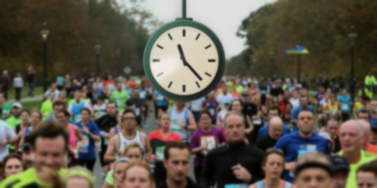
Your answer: **11:23**
